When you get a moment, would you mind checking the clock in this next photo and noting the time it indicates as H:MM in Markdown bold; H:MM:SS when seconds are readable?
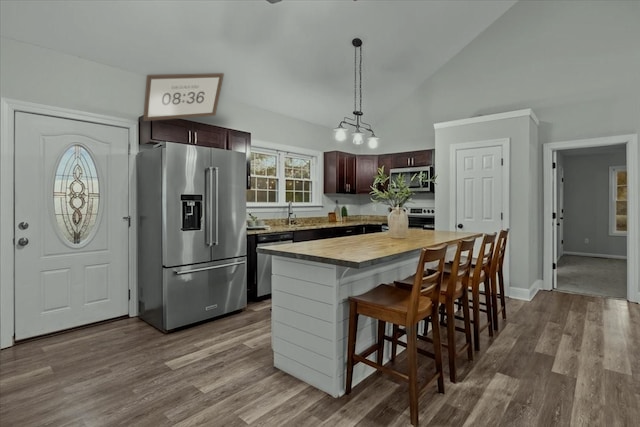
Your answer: **8:36**
